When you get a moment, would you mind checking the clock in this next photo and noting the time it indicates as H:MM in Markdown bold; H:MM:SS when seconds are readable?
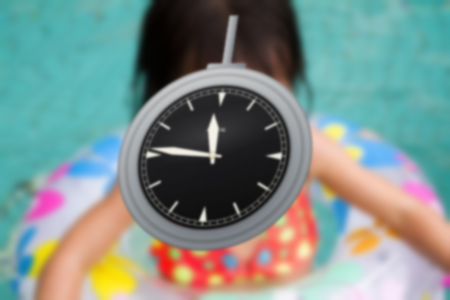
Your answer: **11:46**
